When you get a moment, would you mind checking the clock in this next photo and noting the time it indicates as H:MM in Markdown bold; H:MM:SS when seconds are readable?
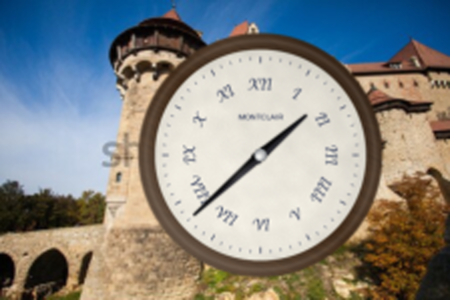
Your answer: **1:38**
